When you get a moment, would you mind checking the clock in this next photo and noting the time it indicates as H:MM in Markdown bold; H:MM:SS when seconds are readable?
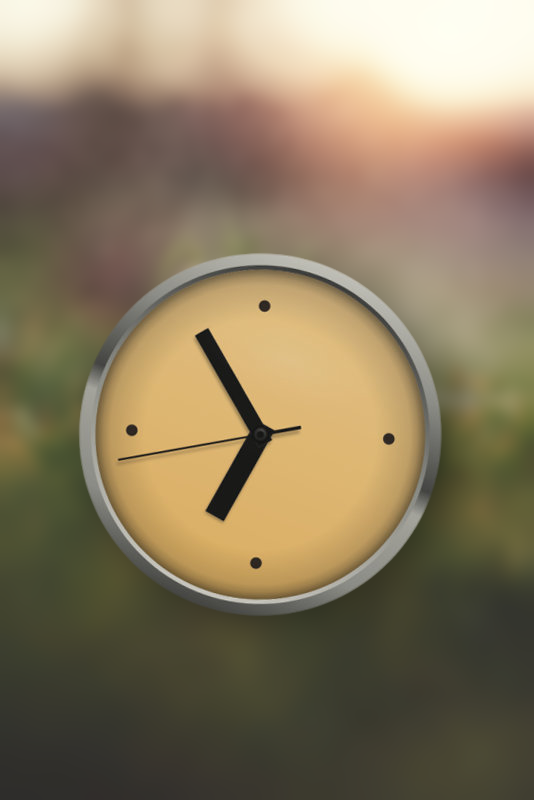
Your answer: **6:54:43**
